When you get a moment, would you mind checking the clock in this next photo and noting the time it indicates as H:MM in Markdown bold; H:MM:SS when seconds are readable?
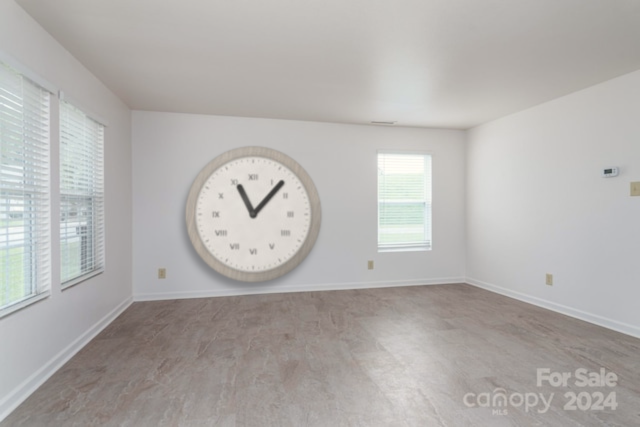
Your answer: **11:07**
